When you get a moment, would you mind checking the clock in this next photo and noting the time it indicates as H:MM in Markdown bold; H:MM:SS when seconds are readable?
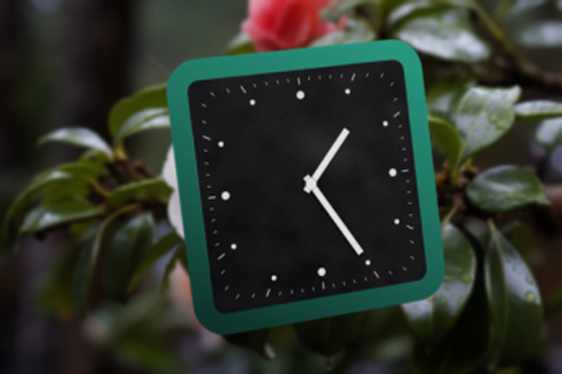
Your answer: **1:25**
